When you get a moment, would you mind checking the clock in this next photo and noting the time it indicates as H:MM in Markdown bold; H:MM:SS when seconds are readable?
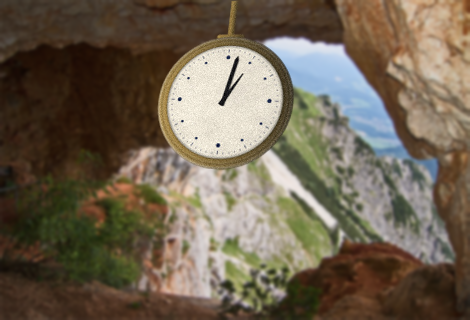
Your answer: **1:02**
